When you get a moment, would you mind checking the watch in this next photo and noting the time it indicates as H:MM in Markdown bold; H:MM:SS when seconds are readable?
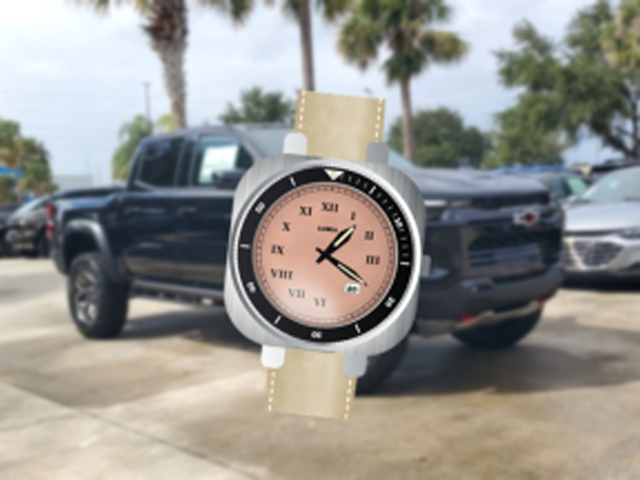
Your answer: **1:20**
